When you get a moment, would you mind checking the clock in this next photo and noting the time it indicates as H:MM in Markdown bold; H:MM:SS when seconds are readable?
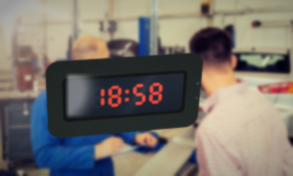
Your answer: **18:58**
